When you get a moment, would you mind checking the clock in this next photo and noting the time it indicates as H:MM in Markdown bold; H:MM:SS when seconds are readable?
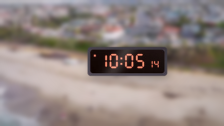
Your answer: **10:05:14**
